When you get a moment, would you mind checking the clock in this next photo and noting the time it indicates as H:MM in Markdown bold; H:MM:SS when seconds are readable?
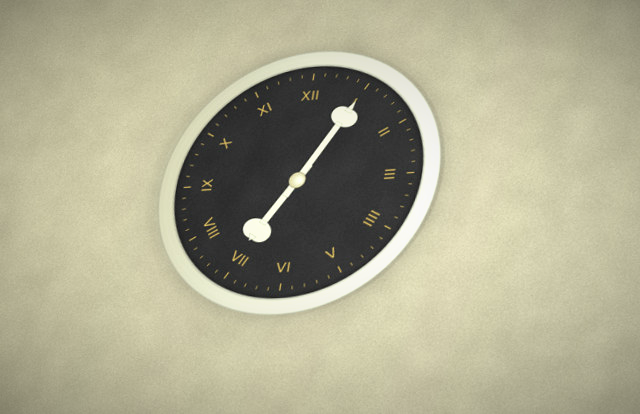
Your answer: **7:05**
